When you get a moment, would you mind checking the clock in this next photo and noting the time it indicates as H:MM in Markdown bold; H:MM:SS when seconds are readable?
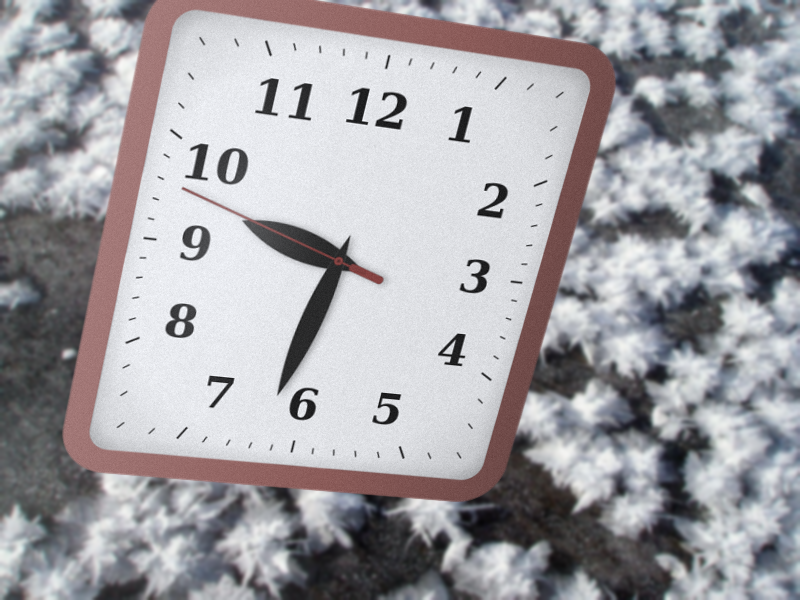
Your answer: **9:31:48**
